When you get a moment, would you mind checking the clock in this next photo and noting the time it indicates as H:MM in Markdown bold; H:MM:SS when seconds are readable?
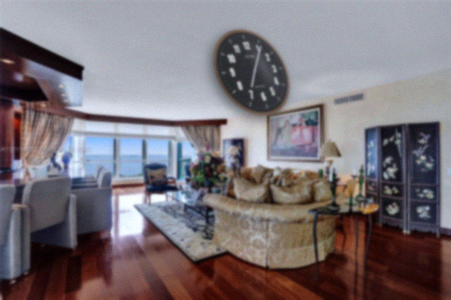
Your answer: **7:06**
